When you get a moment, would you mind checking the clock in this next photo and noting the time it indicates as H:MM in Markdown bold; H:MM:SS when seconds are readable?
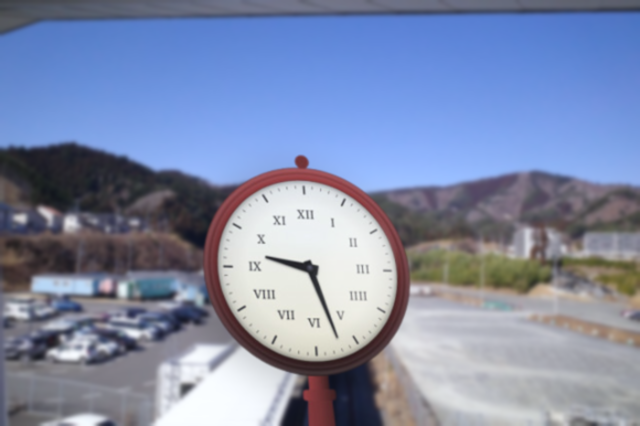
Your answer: **9:27**
